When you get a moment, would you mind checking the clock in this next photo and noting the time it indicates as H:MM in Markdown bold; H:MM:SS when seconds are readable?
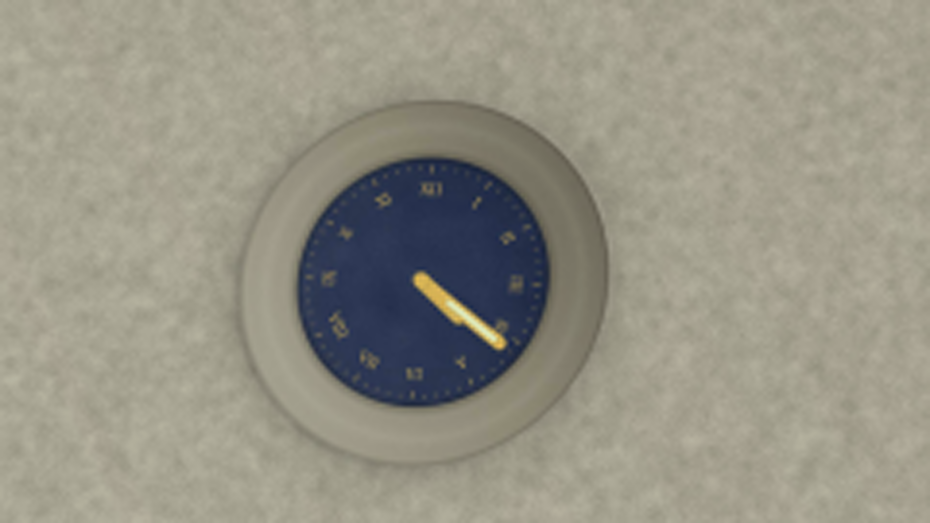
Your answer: **4:21**
